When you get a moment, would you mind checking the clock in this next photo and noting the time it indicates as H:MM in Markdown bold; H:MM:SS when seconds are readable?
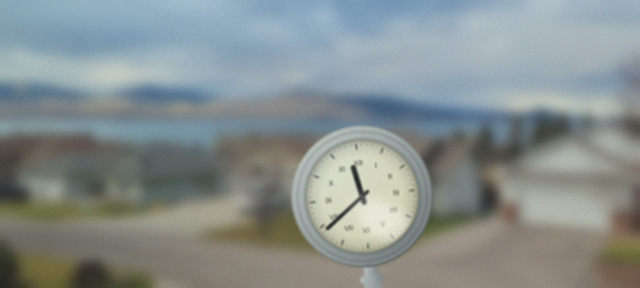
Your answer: **11:39**
